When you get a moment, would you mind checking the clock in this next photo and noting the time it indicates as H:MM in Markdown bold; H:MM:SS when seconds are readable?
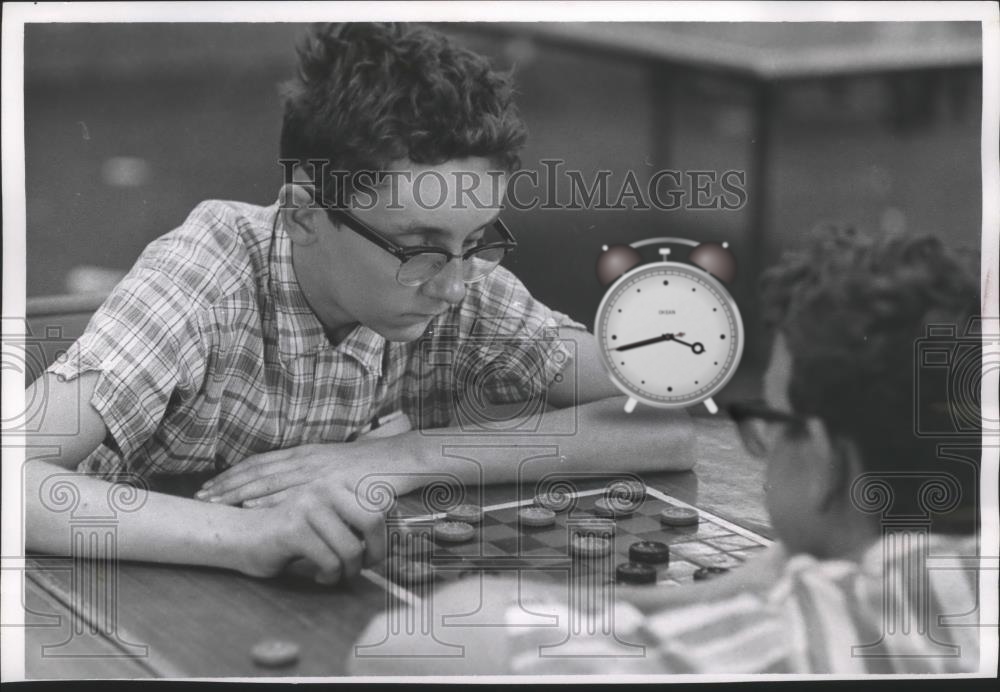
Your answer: **3:42:43**
